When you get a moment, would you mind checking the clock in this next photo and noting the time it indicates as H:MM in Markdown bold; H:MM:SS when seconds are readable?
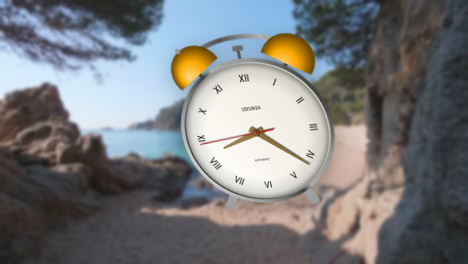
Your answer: **8:21:44**
